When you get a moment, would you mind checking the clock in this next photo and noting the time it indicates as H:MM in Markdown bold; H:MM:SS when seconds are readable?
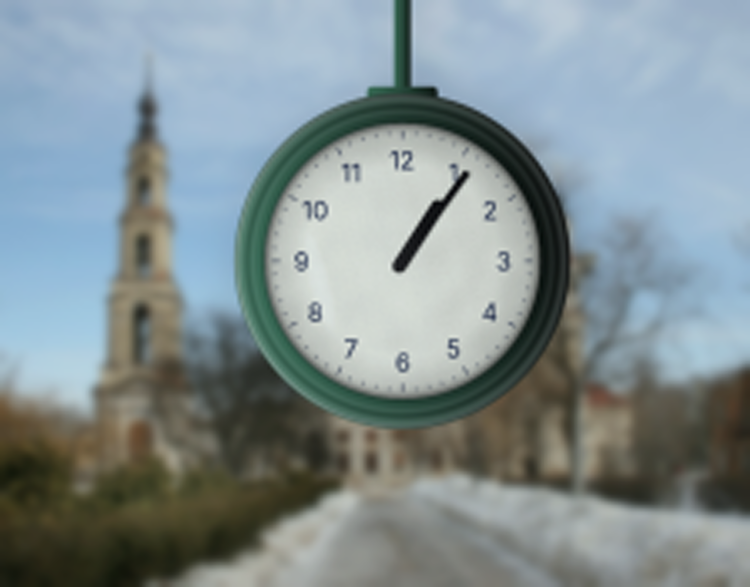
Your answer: **1:06**
